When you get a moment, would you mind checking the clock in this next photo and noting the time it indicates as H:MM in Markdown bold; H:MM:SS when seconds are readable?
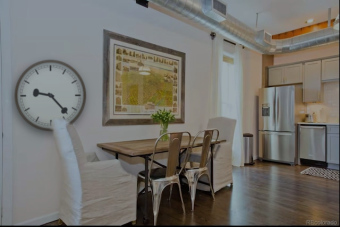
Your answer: **9:23**
